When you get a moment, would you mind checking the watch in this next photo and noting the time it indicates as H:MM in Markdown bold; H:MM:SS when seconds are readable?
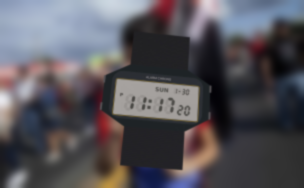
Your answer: **11:17:20**
